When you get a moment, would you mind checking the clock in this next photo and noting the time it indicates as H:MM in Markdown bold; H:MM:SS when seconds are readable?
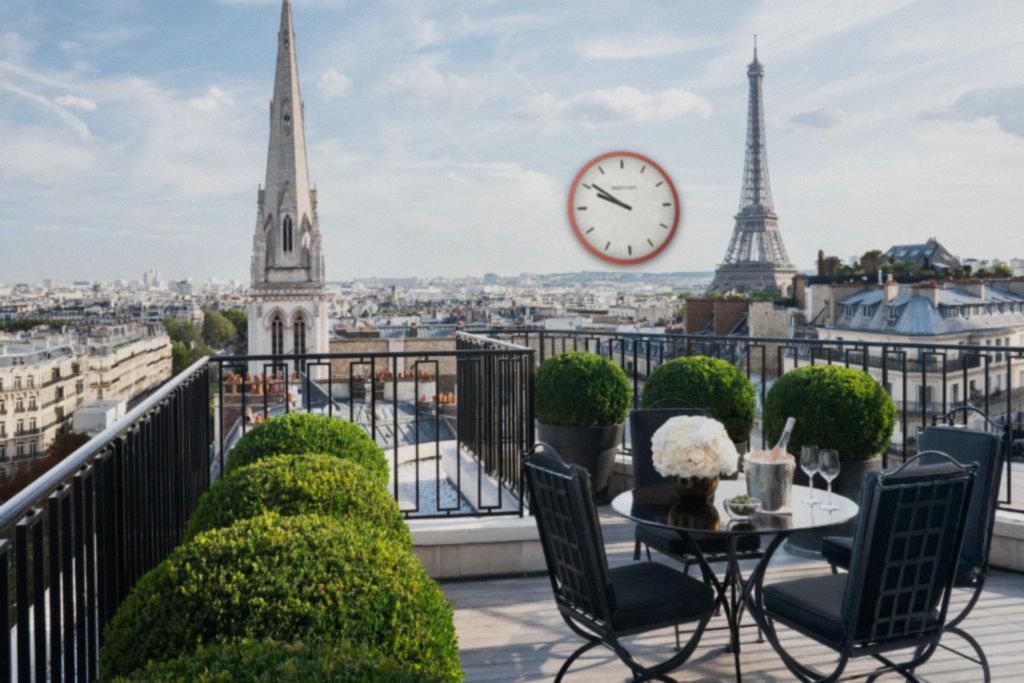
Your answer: **9:51**
